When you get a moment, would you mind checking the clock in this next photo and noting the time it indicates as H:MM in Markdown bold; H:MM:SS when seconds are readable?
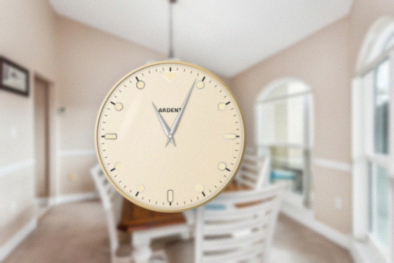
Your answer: **11:04**
